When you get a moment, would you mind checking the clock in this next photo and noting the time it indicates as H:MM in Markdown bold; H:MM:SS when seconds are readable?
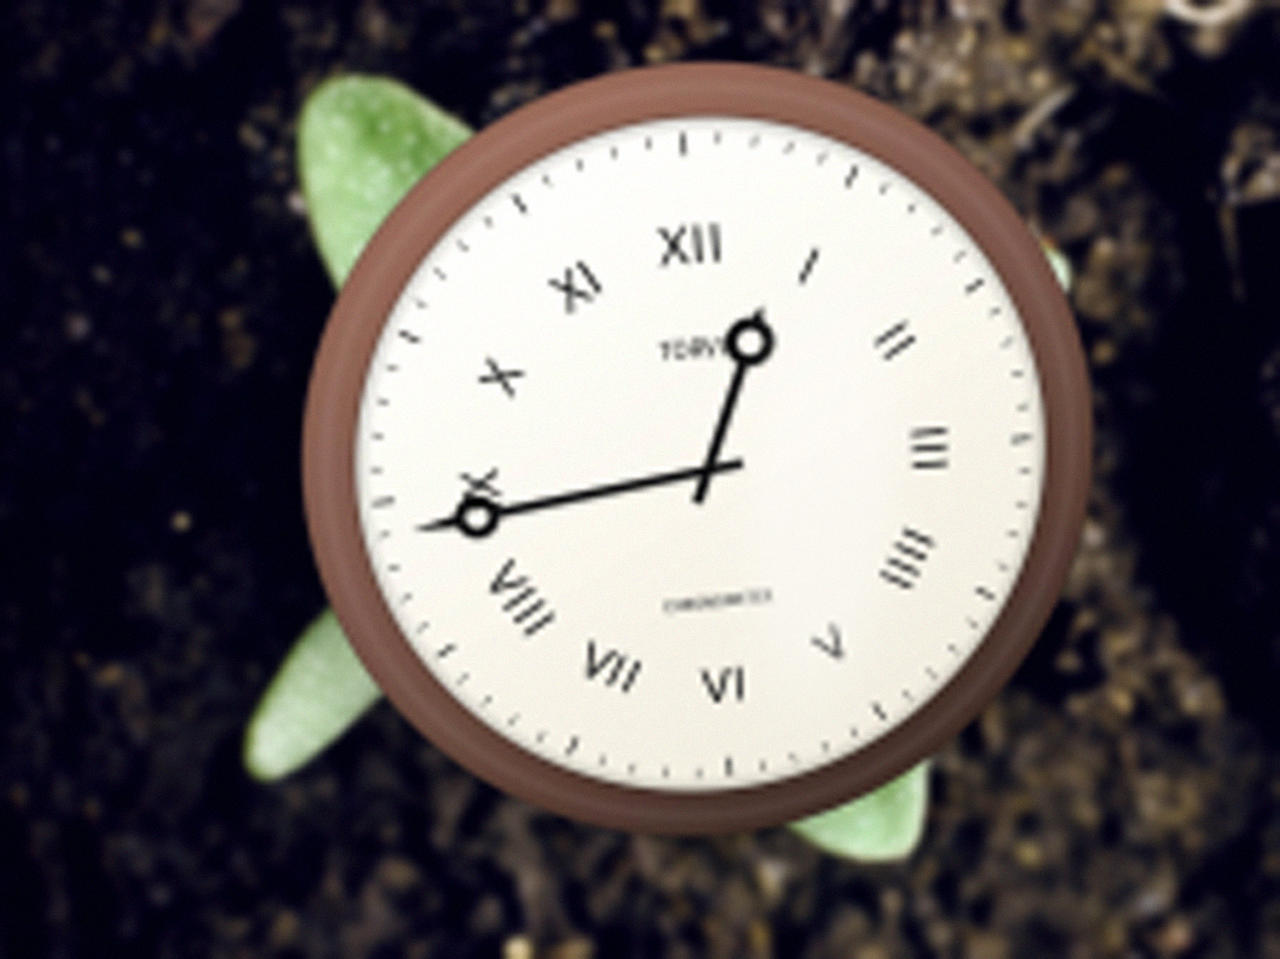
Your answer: **12:44**
